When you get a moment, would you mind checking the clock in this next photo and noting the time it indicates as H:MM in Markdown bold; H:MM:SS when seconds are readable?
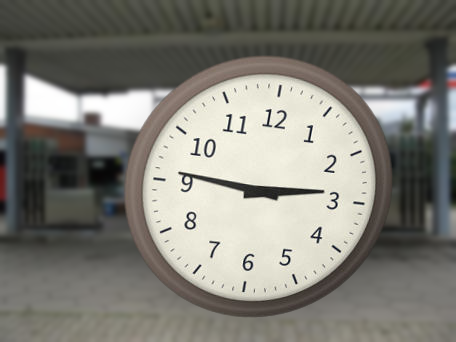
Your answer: **2:46**
